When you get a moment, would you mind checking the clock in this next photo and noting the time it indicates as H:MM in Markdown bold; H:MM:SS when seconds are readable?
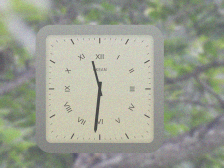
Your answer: **11:31**
